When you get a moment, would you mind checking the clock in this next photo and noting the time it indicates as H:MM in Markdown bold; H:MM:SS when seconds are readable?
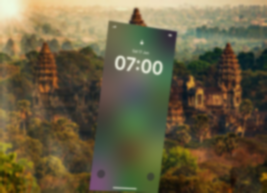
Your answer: **7:00**
